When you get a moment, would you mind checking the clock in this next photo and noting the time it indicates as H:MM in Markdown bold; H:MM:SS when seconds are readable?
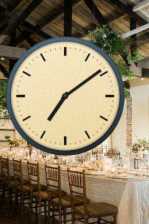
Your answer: **7:09**
